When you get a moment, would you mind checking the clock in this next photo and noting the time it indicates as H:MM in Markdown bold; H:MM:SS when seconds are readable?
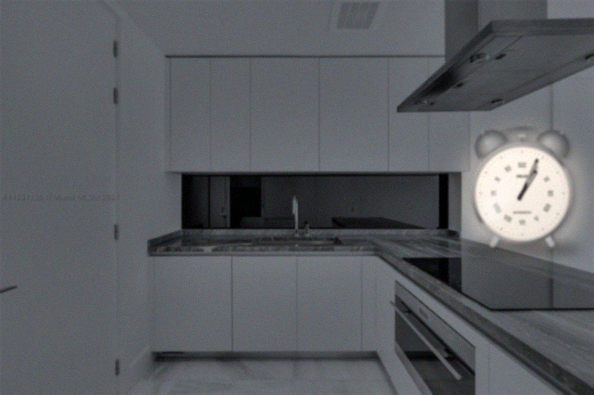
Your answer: **1:04**
